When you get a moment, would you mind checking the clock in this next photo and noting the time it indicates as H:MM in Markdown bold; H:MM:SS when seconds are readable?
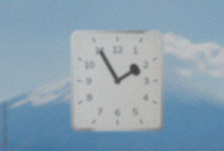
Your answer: **1:55**
